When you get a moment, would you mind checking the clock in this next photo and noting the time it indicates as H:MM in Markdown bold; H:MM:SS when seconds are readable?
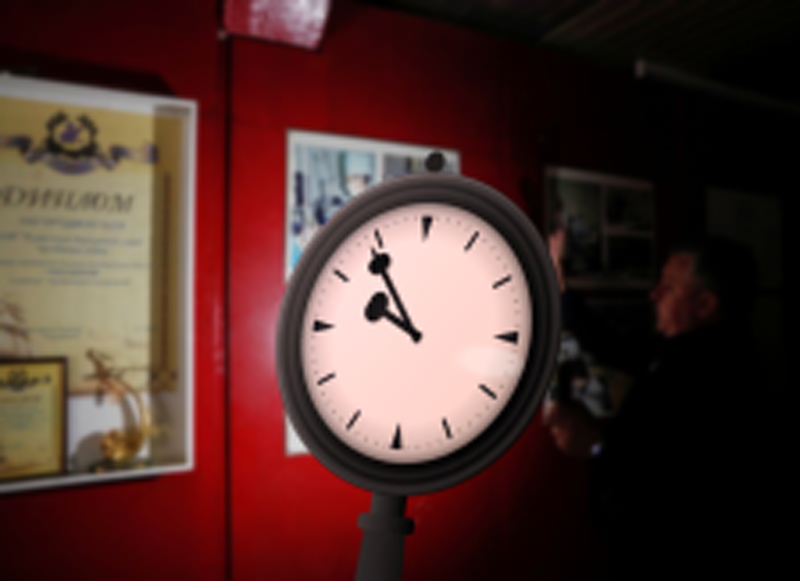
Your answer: **9:54**
